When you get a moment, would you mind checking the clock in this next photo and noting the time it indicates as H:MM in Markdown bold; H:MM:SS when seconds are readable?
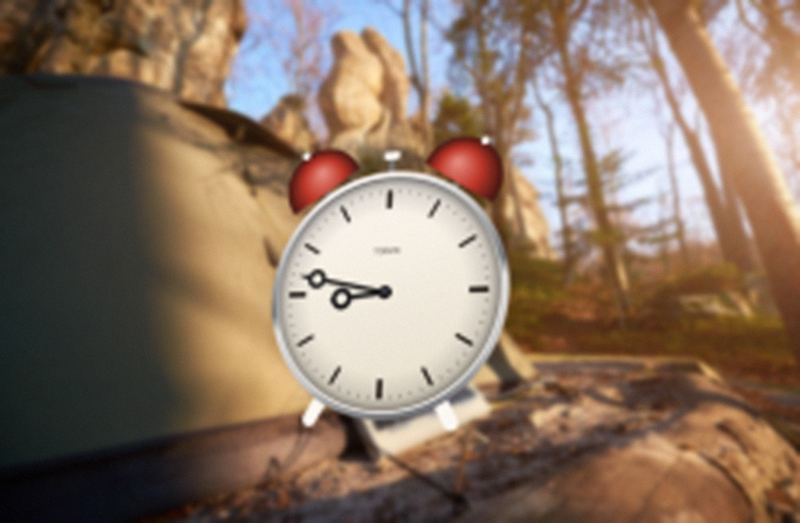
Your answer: **8:47**
